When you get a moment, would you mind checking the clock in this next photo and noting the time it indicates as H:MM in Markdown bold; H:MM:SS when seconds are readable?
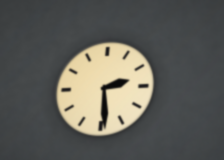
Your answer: **2:29**
